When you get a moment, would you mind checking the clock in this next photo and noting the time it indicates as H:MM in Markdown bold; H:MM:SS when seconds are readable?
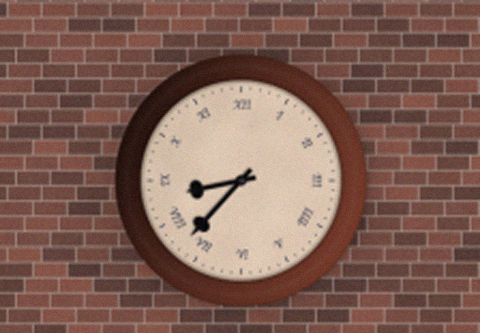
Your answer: **8:37**
